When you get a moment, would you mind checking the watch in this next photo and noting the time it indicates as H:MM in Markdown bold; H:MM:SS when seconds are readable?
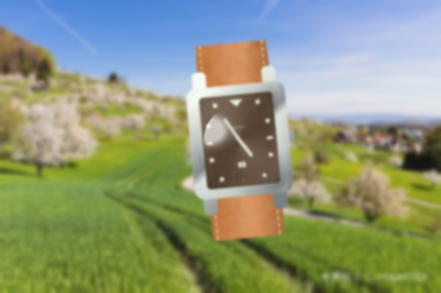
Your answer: **4:55**
